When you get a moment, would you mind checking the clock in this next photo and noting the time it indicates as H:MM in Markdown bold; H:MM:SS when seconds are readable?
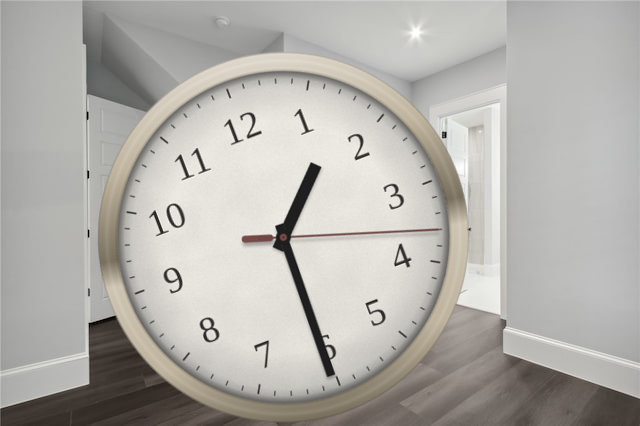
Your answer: **1:30:18**
